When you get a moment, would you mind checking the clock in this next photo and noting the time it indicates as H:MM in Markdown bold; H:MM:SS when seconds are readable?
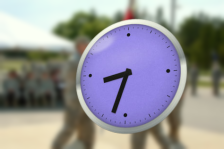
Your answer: **8:33**
